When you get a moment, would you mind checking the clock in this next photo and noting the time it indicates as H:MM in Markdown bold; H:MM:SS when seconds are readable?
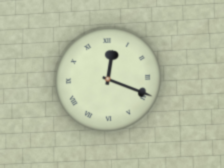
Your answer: **12:19**
